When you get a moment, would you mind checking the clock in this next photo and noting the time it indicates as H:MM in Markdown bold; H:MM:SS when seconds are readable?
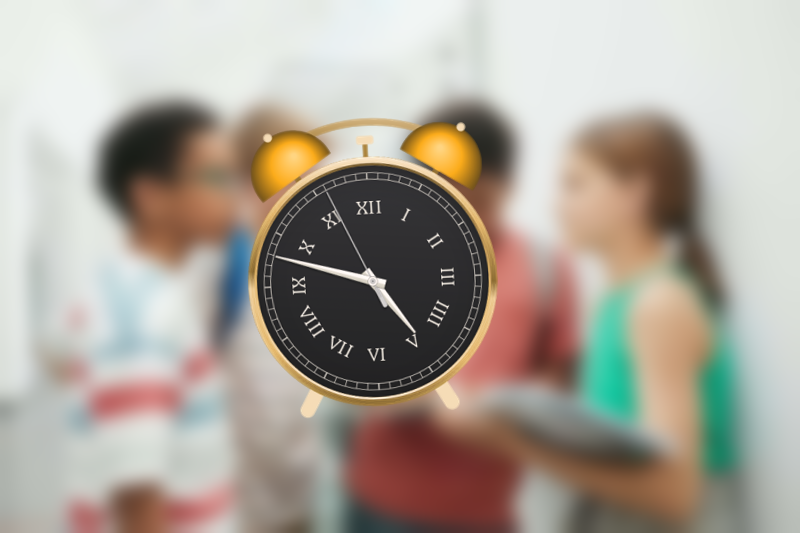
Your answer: **4:47:56**
